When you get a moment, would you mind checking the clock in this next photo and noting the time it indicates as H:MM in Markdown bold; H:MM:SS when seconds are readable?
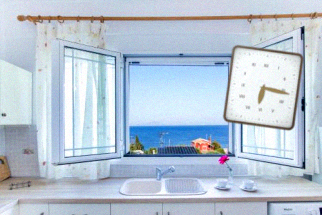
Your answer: **6:16**
